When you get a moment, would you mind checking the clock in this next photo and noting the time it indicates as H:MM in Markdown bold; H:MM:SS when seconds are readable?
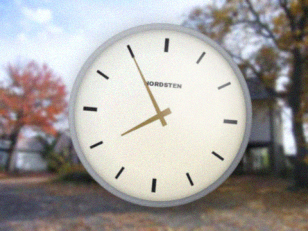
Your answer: **7:55**
